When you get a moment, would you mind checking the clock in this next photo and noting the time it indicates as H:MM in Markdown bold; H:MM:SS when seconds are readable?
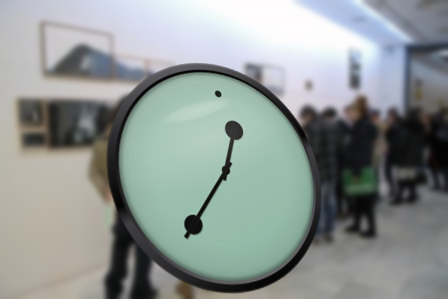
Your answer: **12:36**
